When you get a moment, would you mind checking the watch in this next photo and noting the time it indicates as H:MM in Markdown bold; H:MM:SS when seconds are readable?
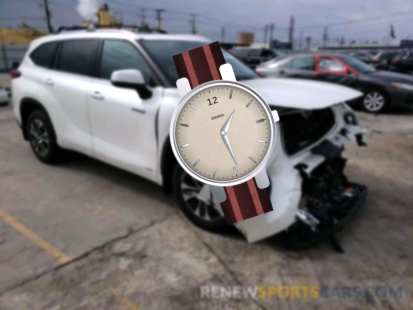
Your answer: **1:29**
